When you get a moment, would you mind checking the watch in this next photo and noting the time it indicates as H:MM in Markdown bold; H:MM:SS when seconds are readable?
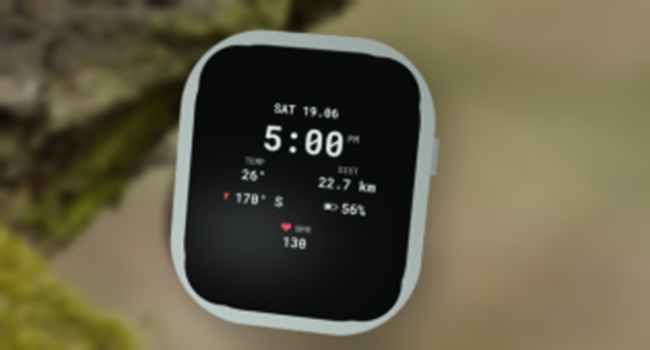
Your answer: **5:00**
